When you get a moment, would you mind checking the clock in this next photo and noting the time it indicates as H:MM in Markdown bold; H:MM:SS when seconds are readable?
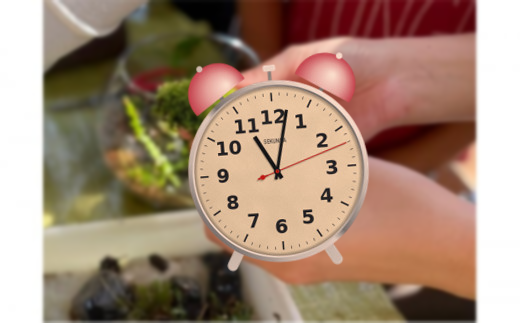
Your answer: **11:02:12**
